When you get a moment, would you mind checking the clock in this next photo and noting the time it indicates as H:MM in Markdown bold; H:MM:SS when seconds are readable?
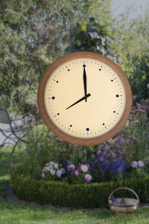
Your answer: **8:00**
